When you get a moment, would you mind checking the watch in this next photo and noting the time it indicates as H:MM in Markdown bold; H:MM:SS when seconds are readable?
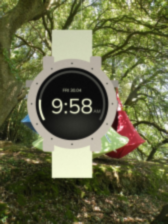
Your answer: **9:58**
